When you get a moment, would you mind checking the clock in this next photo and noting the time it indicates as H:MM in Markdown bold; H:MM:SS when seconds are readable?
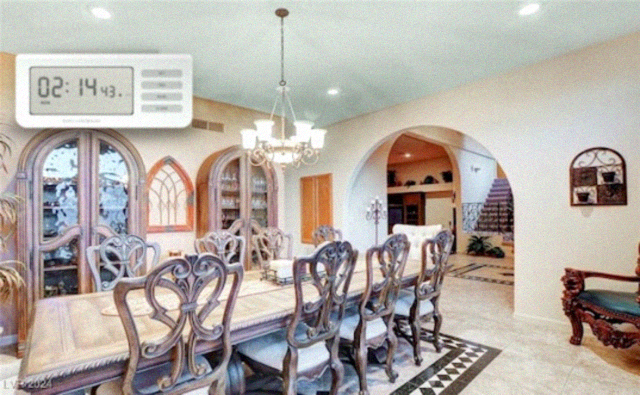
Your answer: **2:14:43**
